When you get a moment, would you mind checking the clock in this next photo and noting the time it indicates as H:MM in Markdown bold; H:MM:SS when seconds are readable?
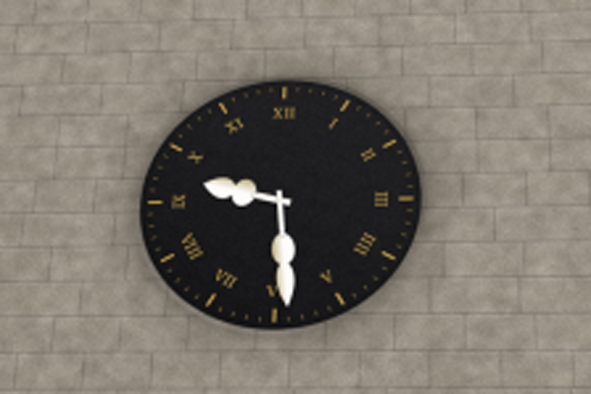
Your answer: **9:29**
